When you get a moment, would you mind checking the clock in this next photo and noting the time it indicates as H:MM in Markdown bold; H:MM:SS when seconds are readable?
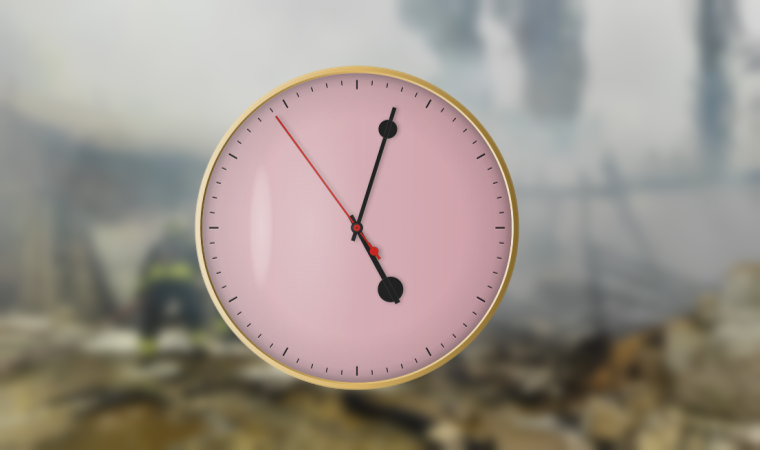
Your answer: **5:02:54**
